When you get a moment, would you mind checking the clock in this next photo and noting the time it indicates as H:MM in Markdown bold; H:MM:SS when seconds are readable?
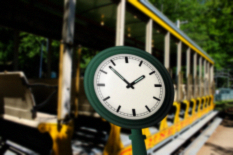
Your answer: **1:53**
